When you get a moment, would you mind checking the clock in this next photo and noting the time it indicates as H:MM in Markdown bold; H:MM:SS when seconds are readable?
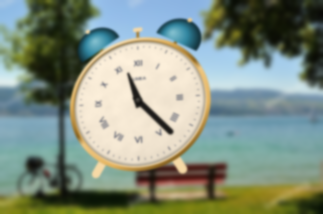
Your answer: **11:23**
